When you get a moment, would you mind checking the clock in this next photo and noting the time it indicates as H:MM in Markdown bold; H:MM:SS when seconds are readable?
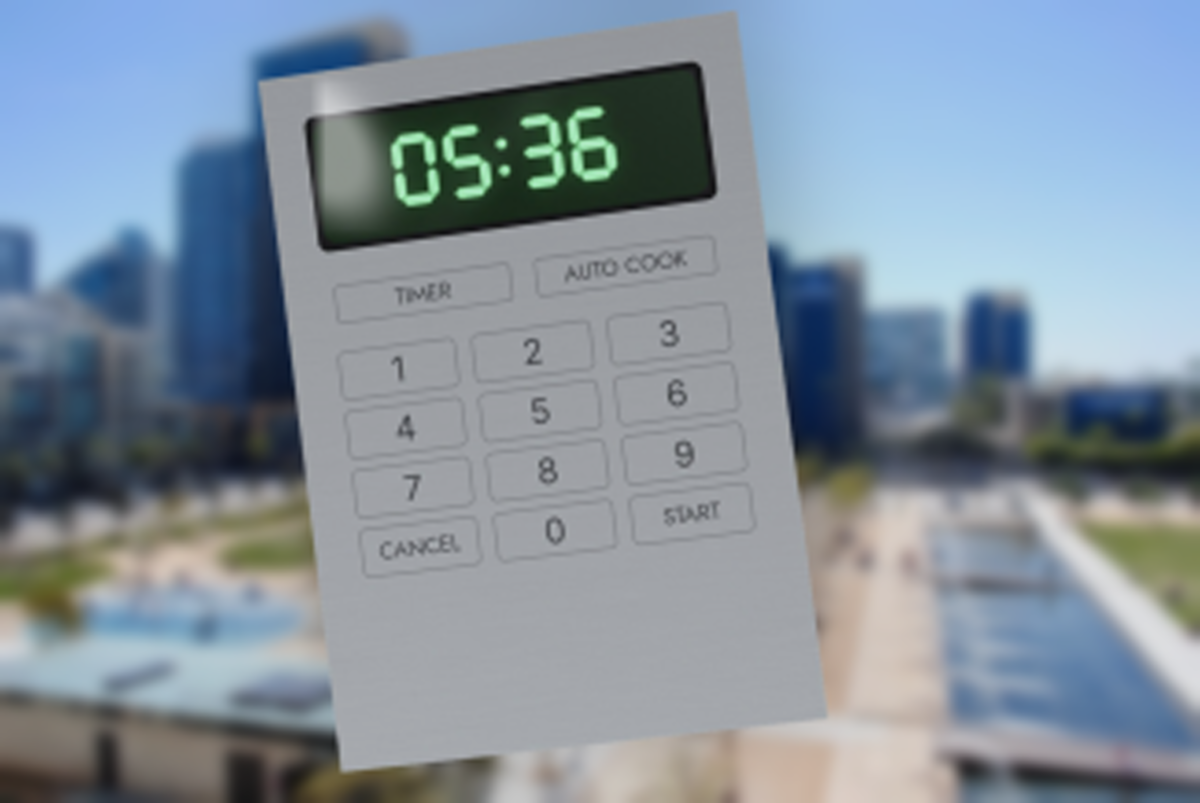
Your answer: **5:36**
